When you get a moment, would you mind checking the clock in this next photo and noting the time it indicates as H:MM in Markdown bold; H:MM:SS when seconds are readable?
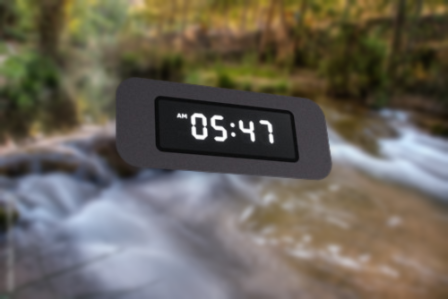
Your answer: **5:47**
